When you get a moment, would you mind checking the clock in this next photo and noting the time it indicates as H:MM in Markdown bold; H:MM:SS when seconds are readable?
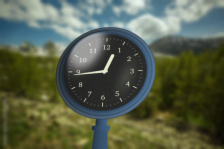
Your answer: **12:44**
